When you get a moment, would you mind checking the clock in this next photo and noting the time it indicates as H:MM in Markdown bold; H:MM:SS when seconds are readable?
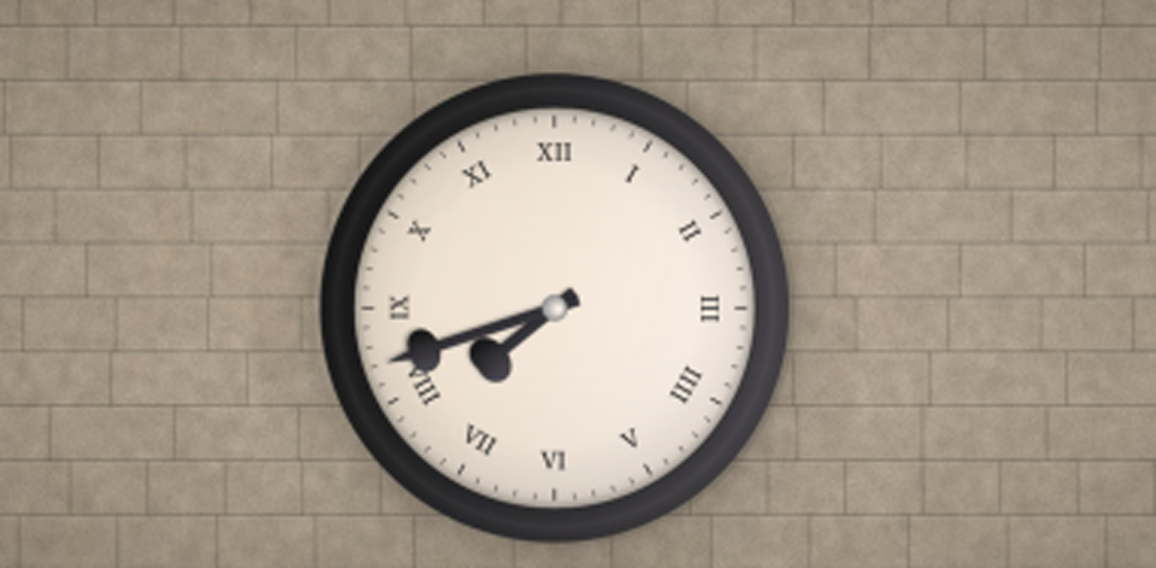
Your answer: **7:42**
